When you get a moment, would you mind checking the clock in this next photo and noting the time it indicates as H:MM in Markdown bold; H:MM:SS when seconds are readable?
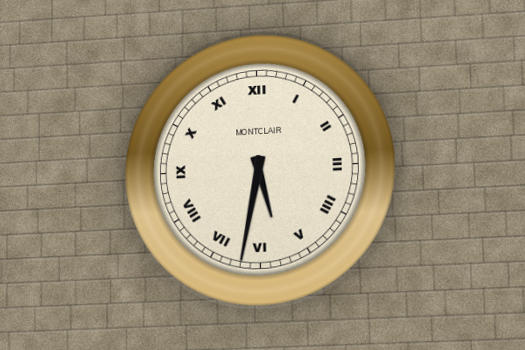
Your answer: **5:32**
